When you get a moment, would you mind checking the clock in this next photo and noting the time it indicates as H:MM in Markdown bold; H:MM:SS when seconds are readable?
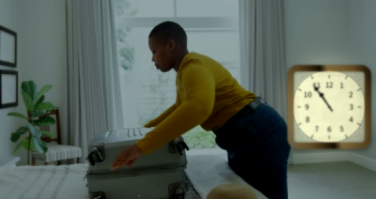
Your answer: **10:54**
